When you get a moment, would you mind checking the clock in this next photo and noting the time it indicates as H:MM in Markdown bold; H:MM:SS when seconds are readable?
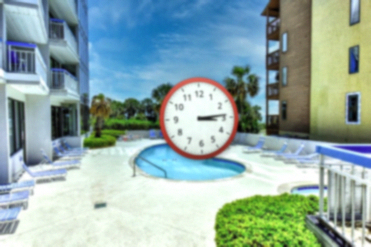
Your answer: **3:14**
